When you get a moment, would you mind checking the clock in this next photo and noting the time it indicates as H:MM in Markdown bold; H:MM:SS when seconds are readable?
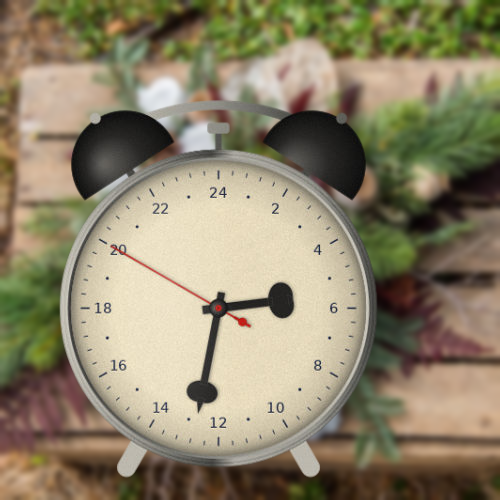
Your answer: **5:31:50**
